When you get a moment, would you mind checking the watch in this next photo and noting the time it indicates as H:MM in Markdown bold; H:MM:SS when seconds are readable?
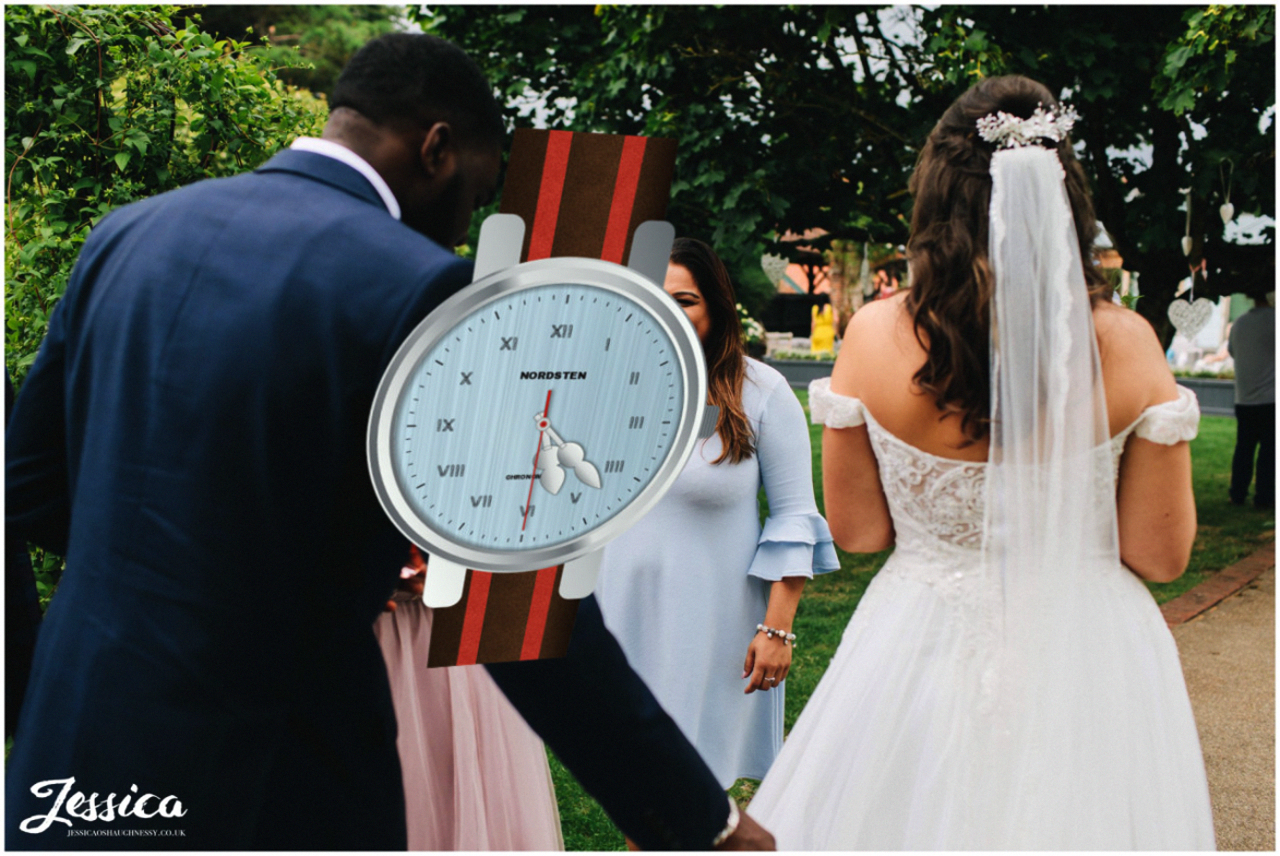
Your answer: **5:22:30**
